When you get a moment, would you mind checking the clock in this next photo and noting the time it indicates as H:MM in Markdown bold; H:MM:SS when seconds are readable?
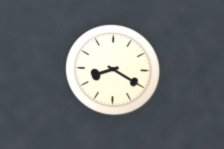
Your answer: **8:20**
